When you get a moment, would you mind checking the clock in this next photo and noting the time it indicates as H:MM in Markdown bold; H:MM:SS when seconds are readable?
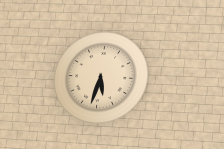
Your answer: **5:32**
